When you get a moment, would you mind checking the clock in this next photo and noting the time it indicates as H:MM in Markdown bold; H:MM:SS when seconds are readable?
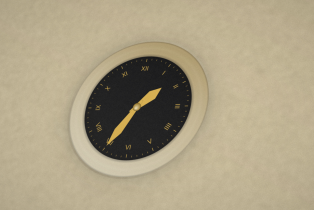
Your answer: **1:35**
